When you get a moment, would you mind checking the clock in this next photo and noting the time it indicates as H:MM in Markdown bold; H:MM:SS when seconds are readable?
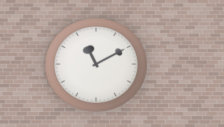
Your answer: **11:10**
